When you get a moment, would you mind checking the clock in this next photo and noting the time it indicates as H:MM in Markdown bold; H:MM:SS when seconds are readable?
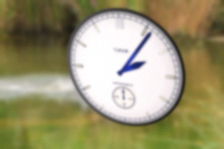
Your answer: **2:06**
